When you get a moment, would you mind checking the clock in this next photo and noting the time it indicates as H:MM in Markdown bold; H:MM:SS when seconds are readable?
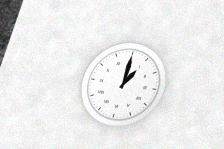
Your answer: **1:00**
